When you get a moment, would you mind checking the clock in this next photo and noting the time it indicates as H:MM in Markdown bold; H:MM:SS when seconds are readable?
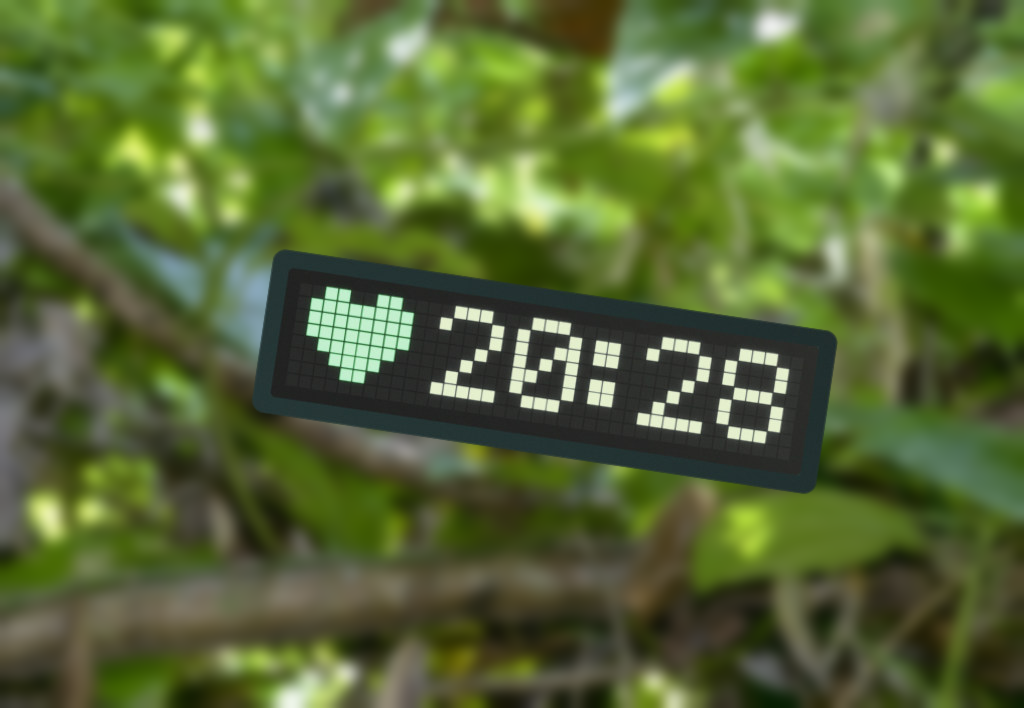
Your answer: **20:28**
